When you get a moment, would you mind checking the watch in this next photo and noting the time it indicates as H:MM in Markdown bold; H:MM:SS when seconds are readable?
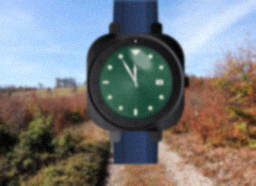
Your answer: **11:55**
